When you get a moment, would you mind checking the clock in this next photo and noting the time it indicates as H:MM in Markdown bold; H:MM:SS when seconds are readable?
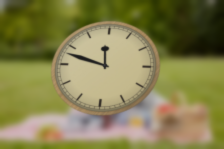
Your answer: **11:48**
